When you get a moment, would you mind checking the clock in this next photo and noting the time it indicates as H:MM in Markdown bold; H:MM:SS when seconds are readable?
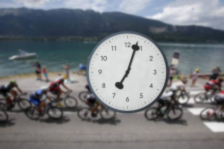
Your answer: **7:03**
